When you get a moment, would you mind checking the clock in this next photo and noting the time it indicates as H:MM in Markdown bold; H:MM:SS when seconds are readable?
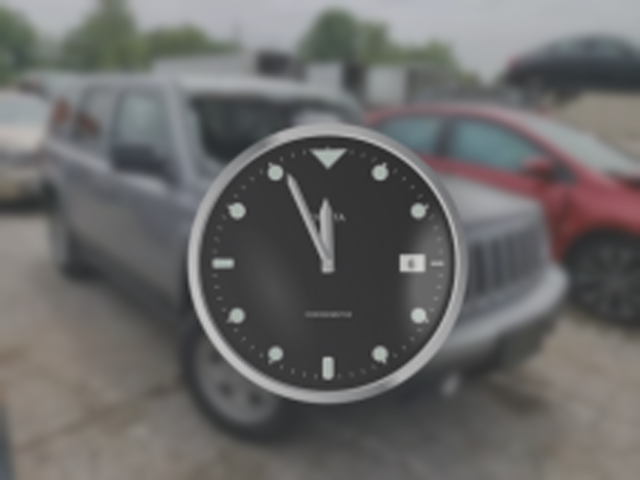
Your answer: **11:56**
